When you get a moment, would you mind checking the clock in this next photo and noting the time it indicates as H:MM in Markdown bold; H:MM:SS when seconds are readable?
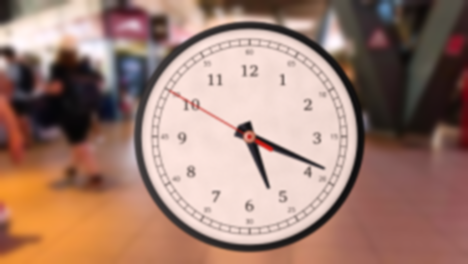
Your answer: **5:18:50**
